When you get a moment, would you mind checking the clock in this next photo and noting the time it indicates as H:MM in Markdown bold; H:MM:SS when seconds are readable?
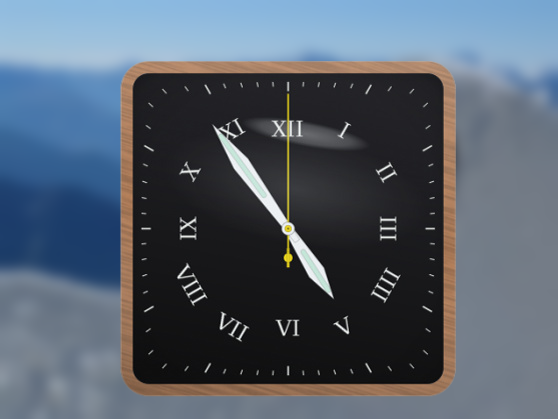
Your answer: **4:54:00**
